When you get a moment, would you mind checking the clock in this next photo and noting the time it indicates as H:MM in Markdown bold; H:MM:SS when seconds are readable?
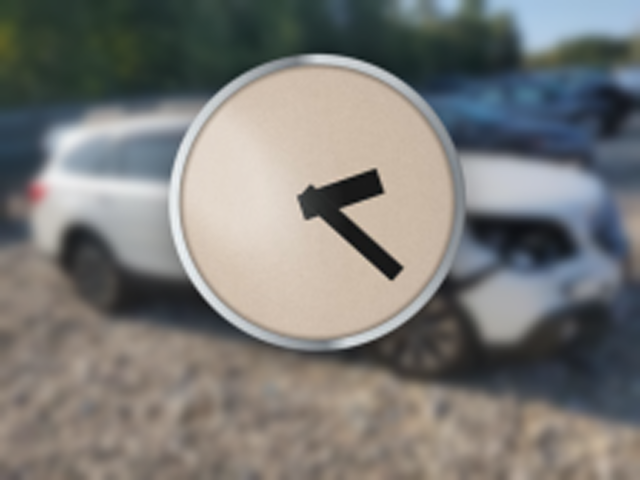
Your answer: **2:22**
